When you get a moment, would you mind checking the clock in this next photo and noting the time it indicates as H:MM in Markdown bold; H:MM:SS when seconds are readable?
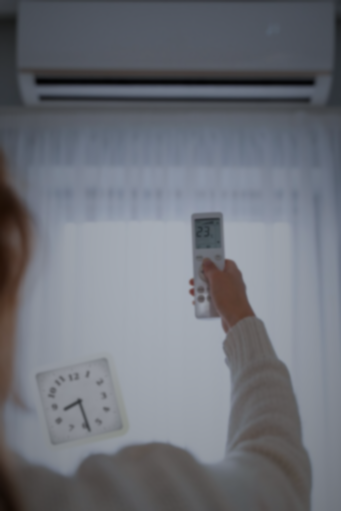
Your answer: **8:29**
